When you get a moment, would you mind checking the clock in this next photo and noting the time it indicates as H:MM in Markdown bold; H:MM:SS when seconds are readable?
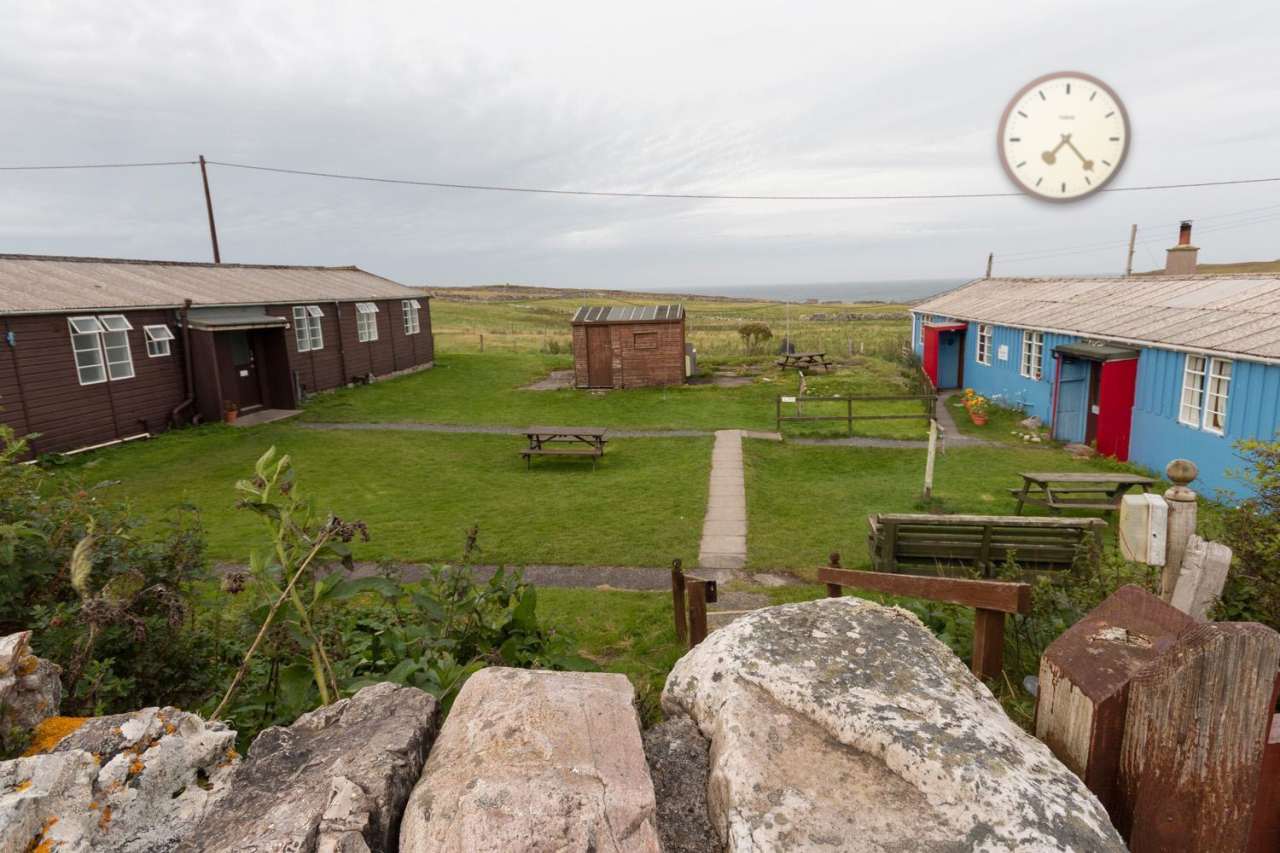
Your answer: **7:23**
